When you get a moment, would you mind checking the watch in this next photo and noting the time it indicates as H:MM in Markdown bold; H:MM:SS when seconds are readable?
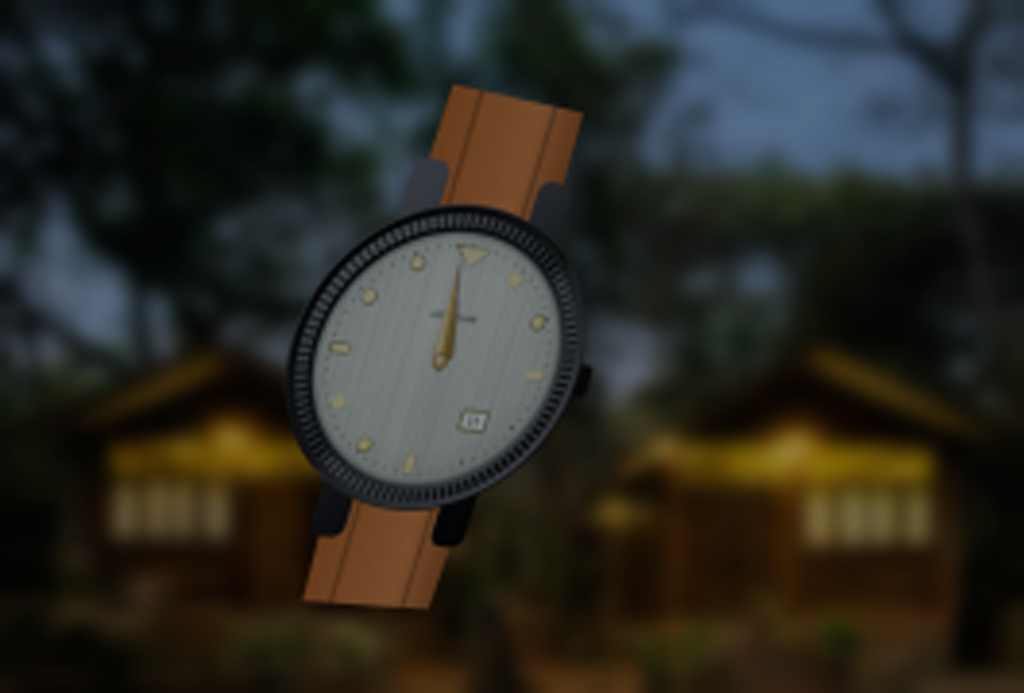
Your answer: **11:59**
